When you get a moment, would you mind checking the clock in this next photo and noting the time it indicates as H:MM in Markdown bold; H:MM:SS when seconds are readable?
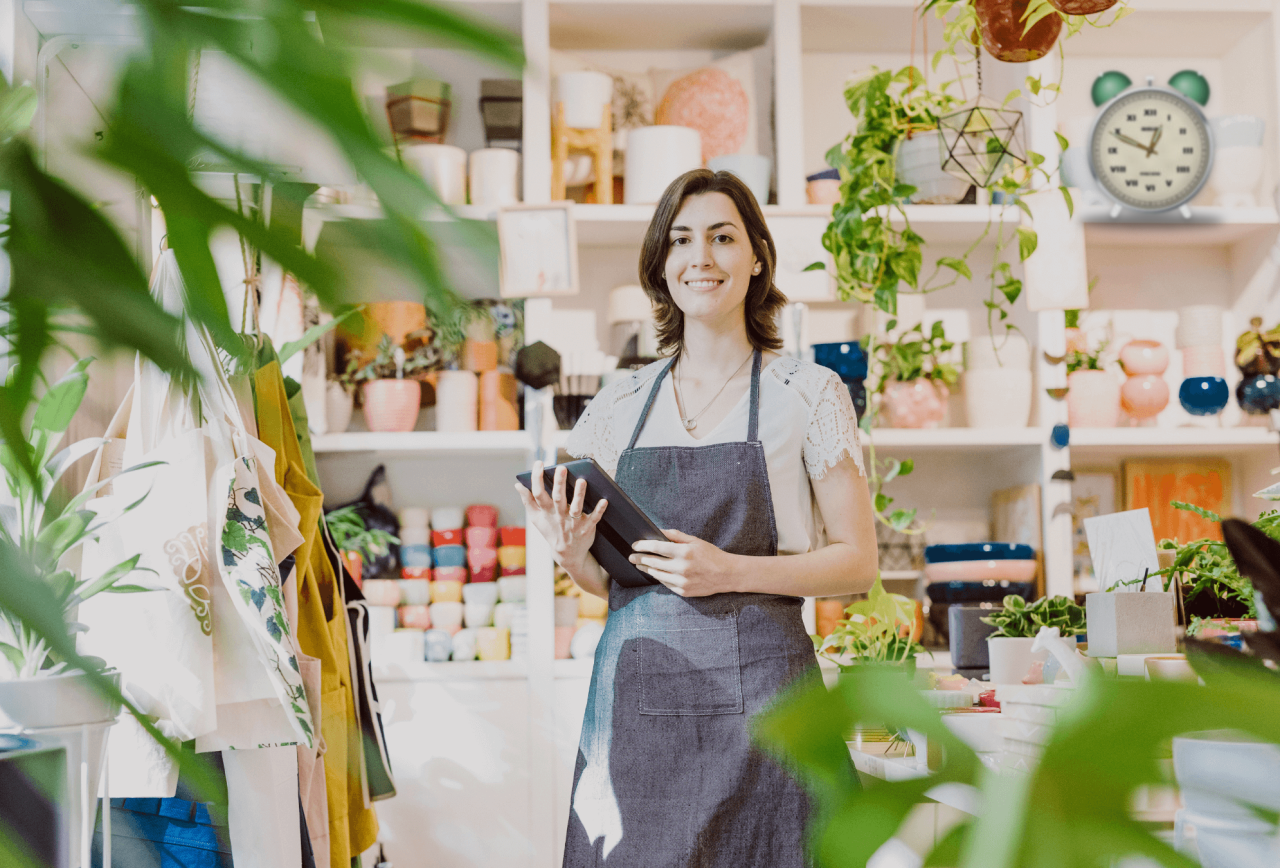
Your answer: **12:49**
